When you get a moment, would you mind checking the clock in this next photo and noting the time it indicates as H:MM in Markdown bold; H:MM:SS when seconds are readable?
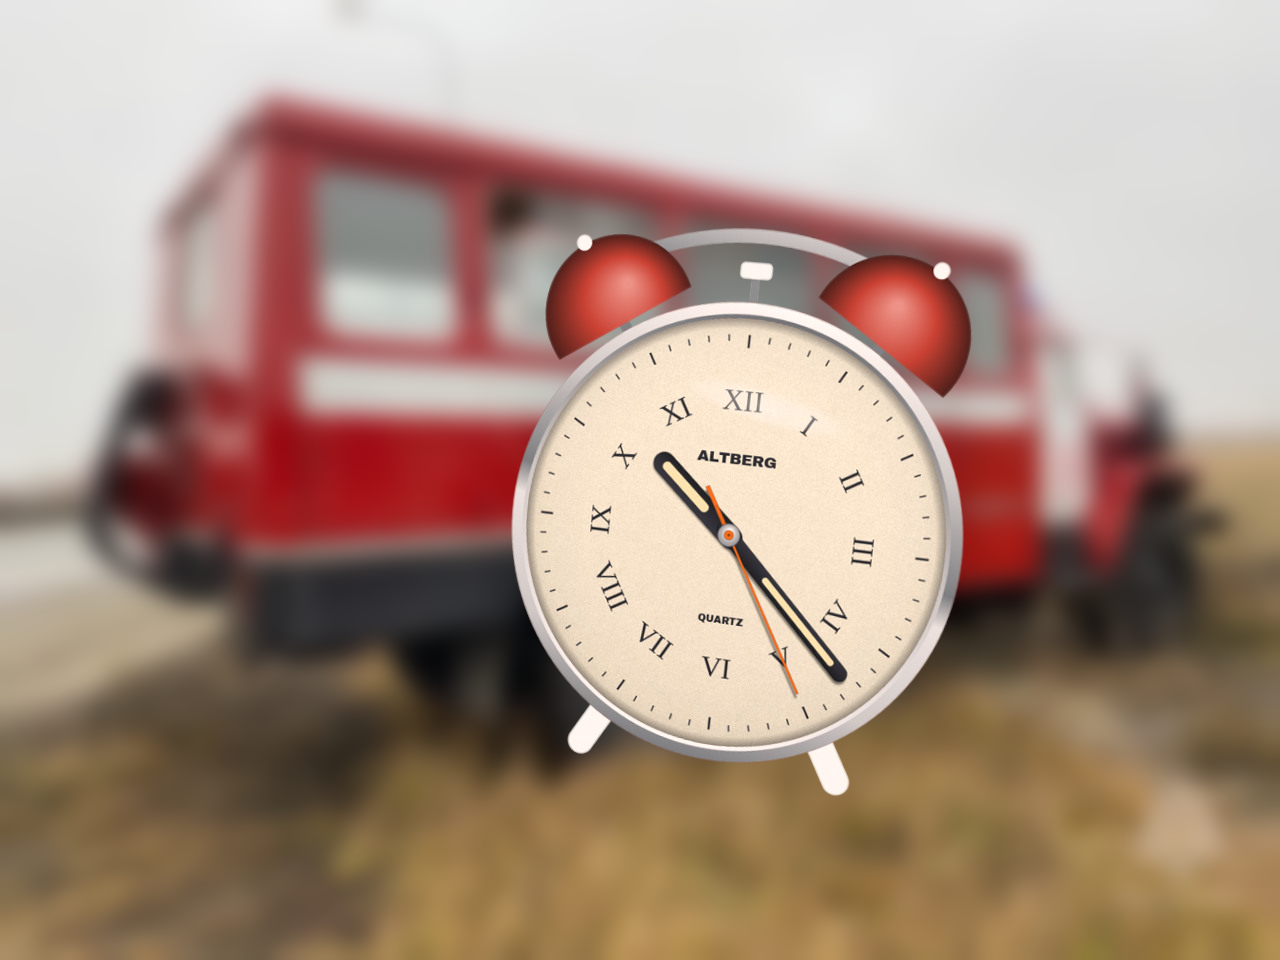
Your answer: **10:22:25**
